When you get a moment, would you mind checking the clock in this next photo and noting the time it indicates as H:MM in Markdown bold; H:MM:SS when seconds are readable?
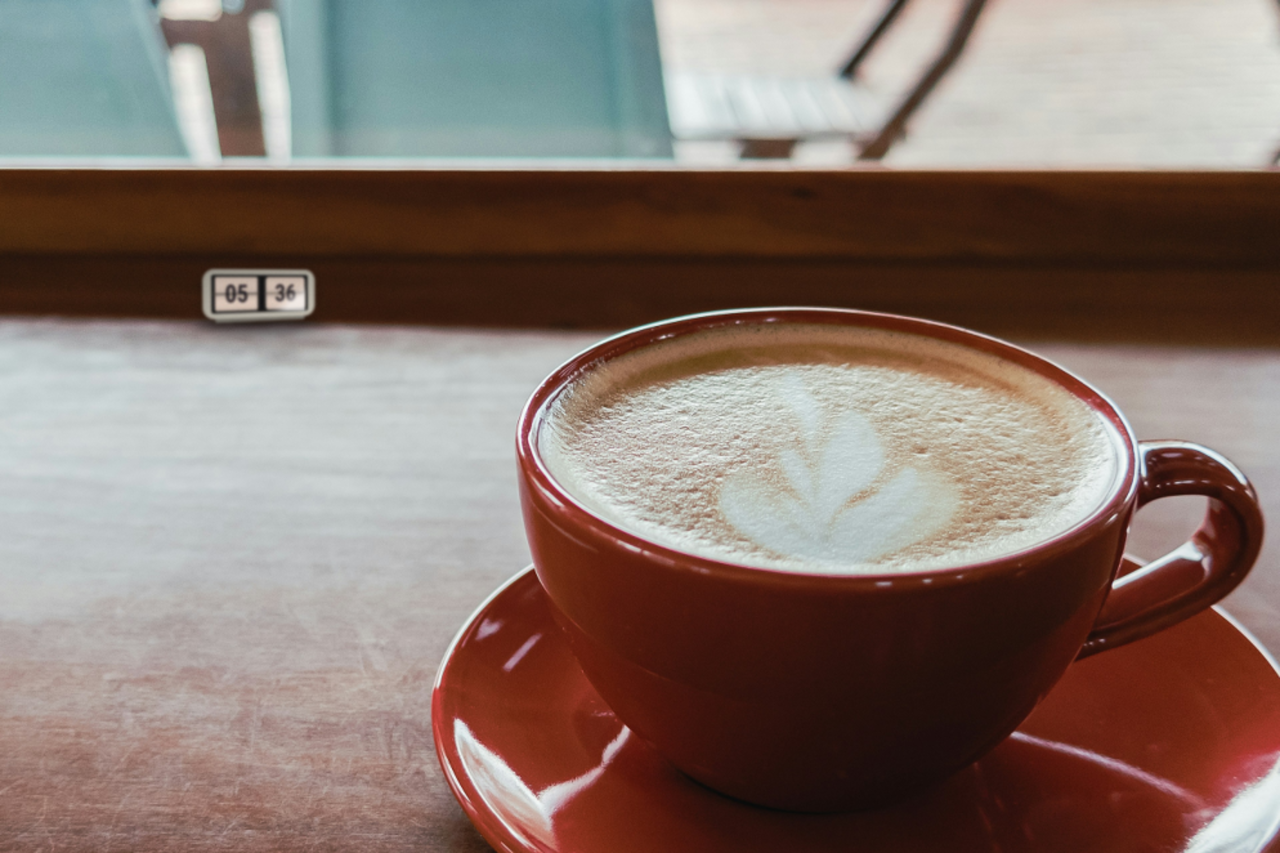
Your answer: **5:36**
